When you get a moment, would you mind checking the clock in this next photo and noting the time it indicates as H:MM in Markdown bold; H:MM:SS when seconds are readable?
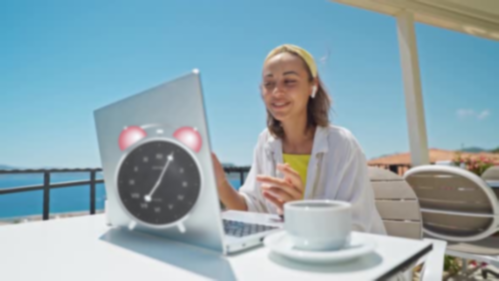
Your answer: **7:04**
